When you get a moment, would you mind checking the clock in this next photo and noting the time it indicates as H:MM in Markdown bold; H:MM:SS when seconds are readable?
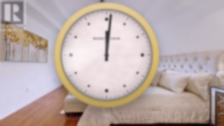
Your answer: **12:01**
